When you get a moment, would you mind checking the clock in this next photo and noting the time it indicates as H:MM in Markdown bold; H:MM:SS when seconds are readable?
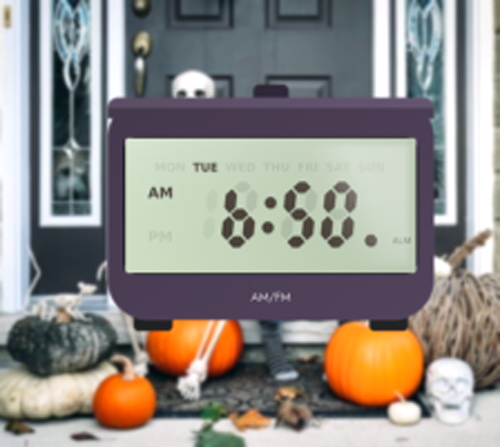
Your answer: **6:50**
